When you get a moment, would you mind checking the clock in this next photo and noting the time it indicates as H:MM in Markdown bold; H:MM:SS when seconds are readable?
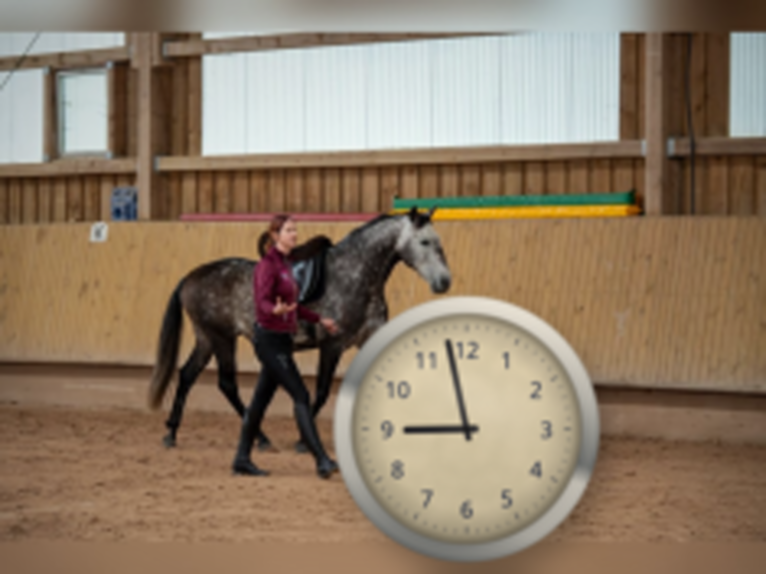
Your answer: **8:58**
